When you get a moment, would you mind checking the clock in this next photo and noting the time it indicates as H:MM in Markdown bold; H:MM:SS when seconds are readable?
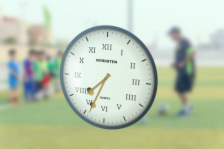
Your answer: **7:34**
